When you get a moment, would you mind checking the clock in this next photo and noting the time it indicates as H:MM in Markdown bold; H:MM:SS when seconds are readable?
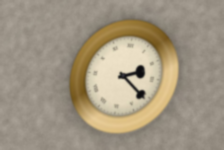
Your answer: **2:21**
